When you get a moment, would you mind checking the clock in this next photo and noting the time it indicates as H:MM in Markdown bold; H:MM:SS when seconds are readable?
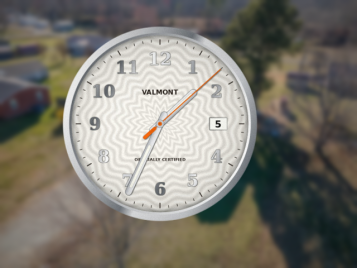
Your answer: **1:34:08**
